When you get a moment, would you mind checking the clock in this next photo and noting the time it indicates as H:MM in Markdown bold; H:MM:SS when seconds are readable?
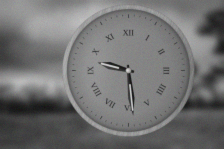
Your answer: **9:29**
